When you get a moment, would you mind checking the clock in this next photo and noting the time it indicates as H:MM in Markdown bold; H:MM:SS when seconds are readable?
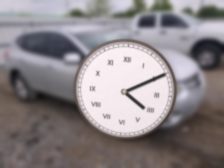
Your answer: **4:10**
